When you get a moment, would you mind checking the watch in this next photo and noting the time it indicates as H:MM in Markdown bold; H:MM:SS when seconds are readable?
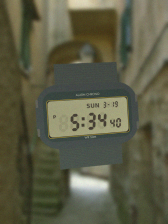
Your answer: **5:34:40**
